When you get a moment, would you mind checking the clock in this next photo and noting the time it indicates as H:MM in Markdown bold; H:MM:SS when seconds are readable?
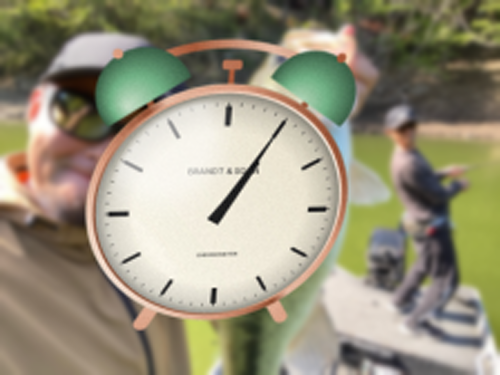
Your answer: **1:05**
